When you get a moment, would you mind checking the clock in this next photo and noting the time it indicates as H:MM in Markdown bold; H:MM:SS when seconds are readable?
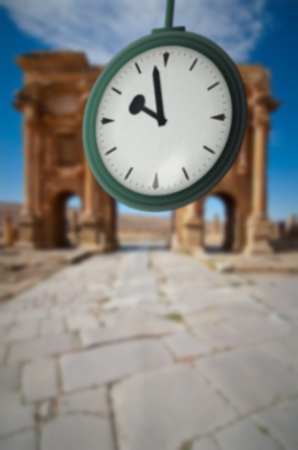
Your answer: **9:58**
